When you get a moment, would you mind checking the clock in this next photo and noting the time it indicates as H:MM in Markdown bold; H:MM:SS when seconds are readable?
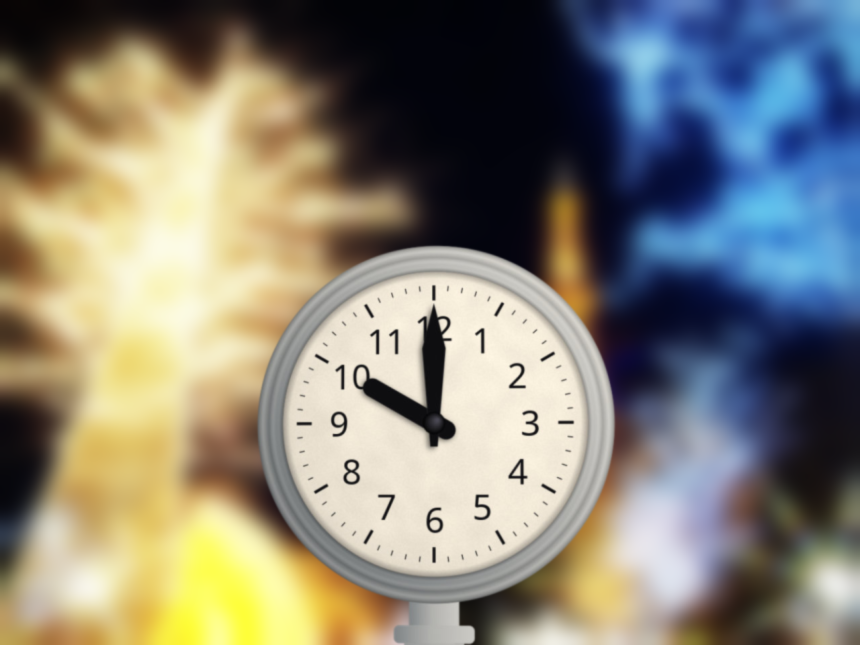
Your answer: **10:00**
